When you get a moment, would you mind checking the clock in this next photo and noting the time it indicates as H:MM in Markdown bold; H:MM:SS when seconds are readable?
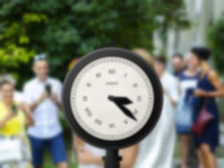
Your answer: **3:22**
